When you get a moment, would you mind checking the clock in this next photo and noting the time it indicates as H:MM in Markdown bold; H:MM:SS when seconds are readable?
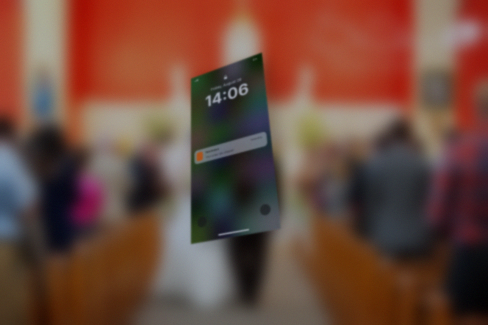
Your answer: **14:06**
